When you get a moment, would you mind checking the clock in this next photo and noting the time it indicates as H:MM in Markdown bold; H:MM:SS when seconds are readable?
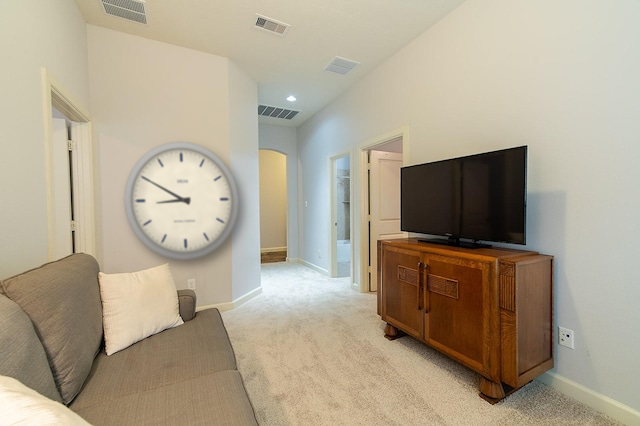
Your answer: **8:50**
